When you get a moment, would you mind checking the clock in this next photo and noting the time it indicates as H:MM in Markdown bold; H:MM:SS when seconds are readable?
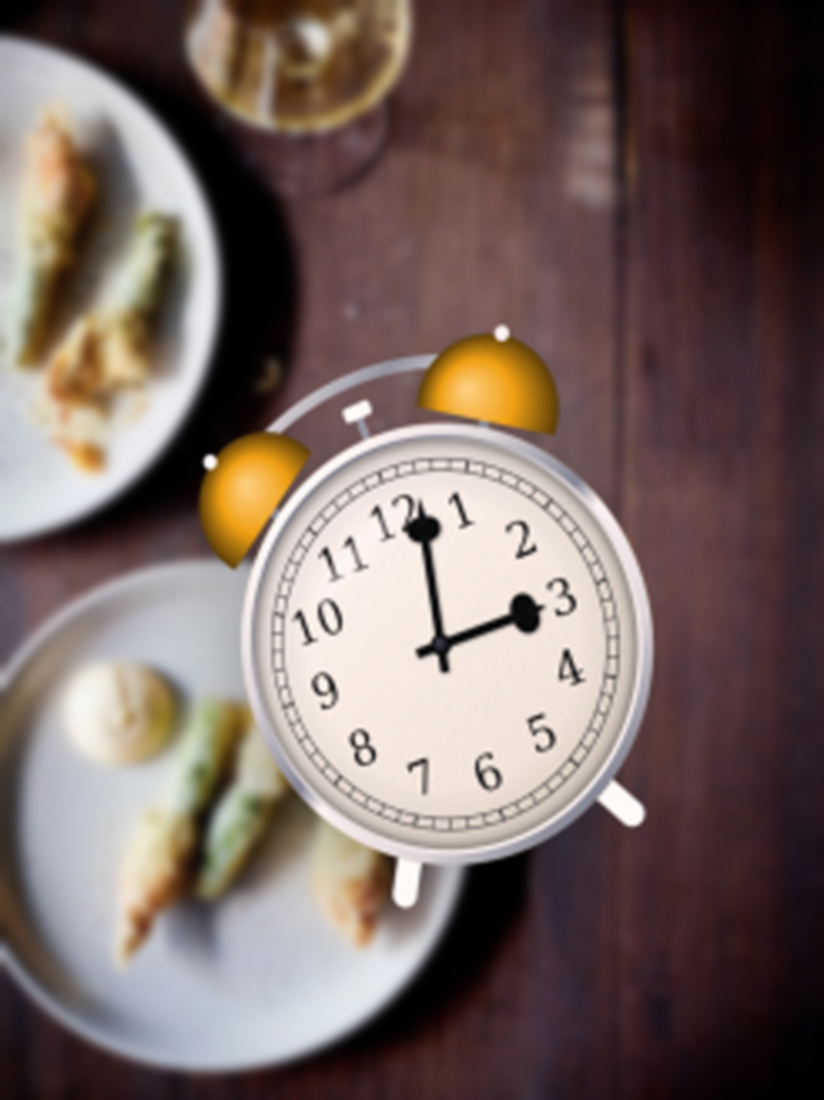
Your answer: **3:02**
